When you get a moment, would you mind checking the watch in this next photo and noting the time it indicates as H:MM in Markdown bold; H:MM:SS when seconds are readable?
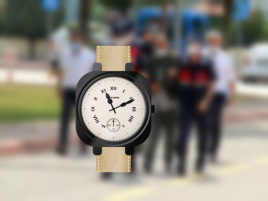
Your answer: **11:11**
